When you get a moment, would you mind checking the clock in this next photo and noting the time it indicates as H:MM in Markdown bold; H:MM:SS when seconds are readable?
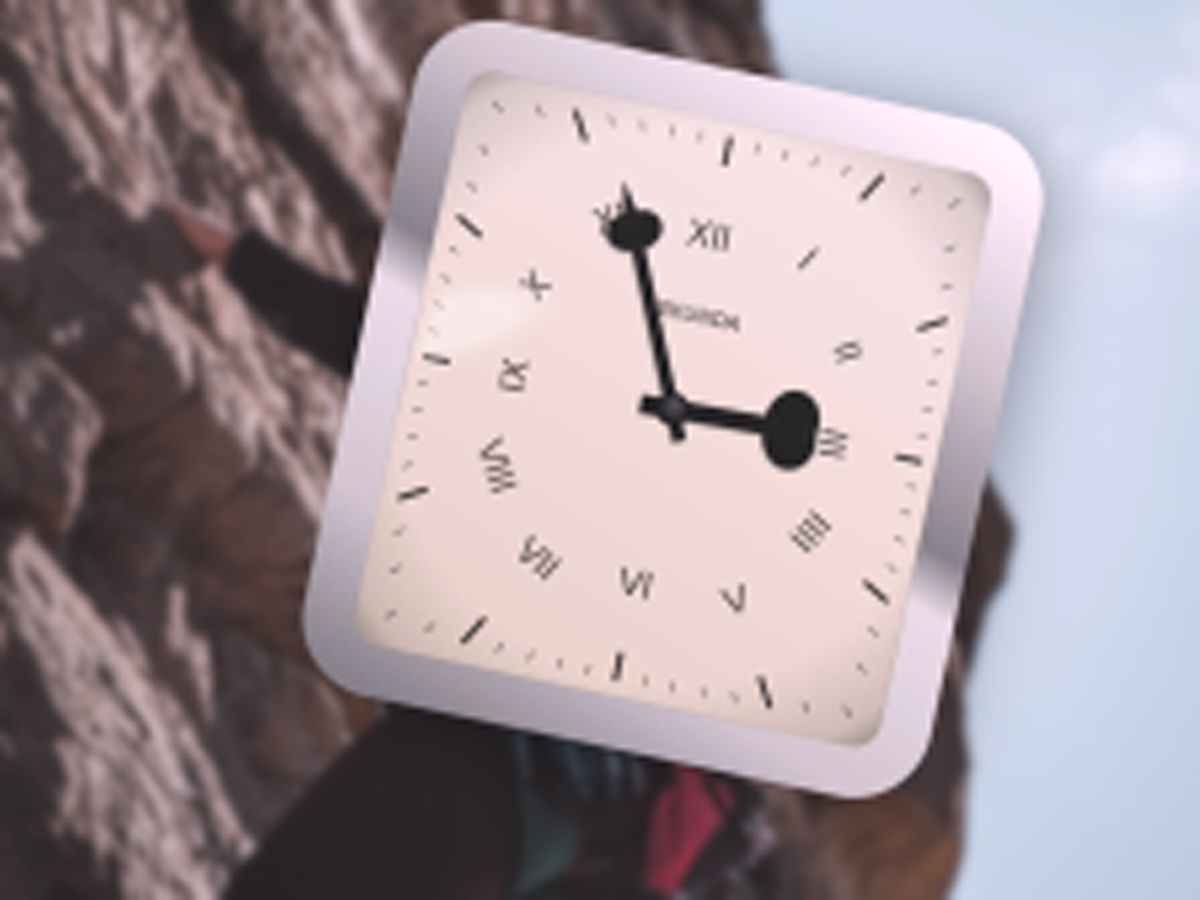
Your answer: **2:56**
